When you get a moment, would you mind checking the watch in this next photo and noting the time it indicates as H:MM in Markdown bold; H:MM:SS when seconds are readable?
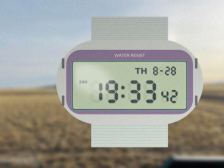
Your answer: **19:33:42**
